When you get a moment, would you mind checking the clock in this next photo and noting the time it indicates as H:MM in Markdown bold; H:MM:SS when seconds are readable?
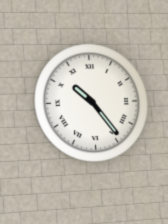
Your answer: **10:24**
